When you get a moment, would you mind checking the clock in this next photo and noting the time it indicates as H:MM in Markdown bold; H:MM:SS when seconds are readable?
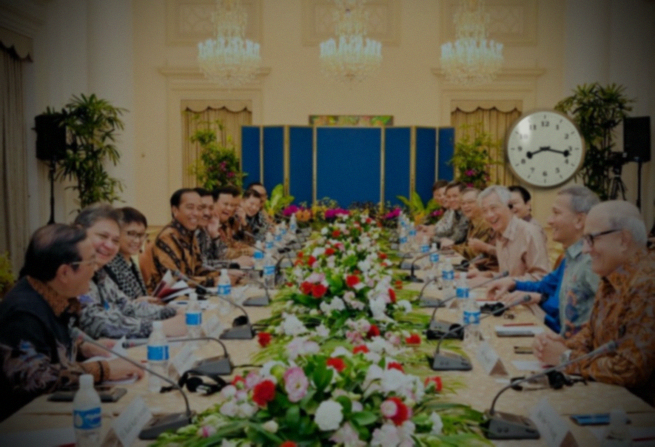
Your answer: **8:17**
